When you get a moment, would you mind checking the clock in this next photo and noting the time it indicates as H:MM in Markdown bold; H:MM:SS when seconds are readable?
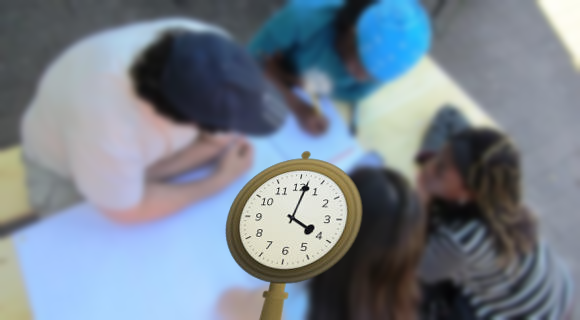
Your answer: **4:02**
